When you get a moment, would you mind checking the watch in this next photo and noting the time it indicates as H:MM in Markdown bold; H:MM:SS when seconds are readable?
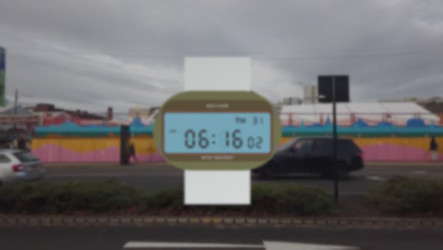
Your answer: **6:16:02**
